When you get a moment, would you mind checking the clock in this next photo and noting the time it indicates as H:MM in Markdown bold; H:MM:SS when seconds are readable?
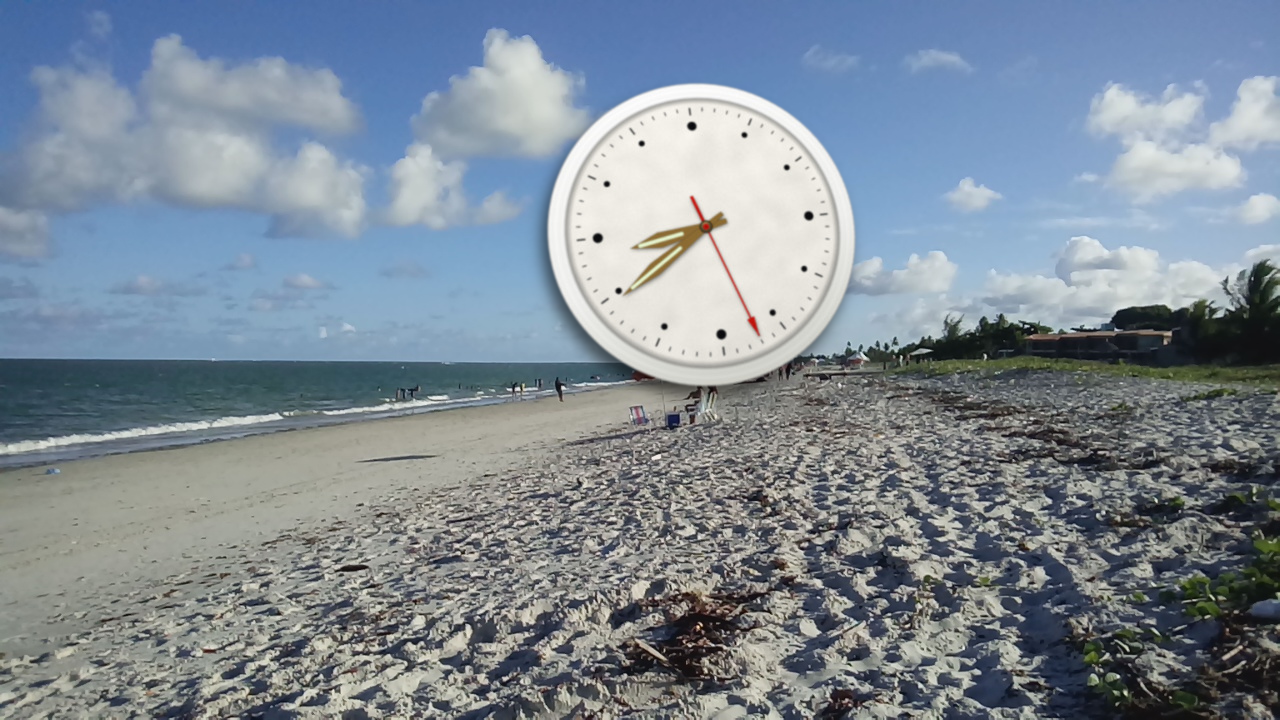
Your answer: **8:39:27**
